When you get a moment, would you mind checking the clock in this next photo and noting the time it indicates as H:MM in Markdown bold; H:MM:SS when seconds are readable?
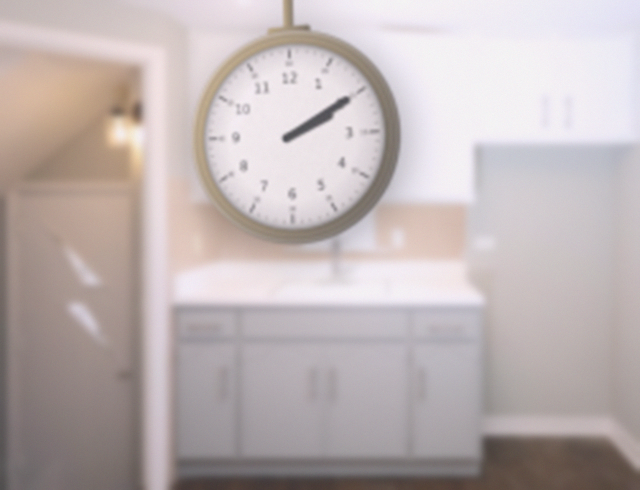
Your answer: **2:10**
